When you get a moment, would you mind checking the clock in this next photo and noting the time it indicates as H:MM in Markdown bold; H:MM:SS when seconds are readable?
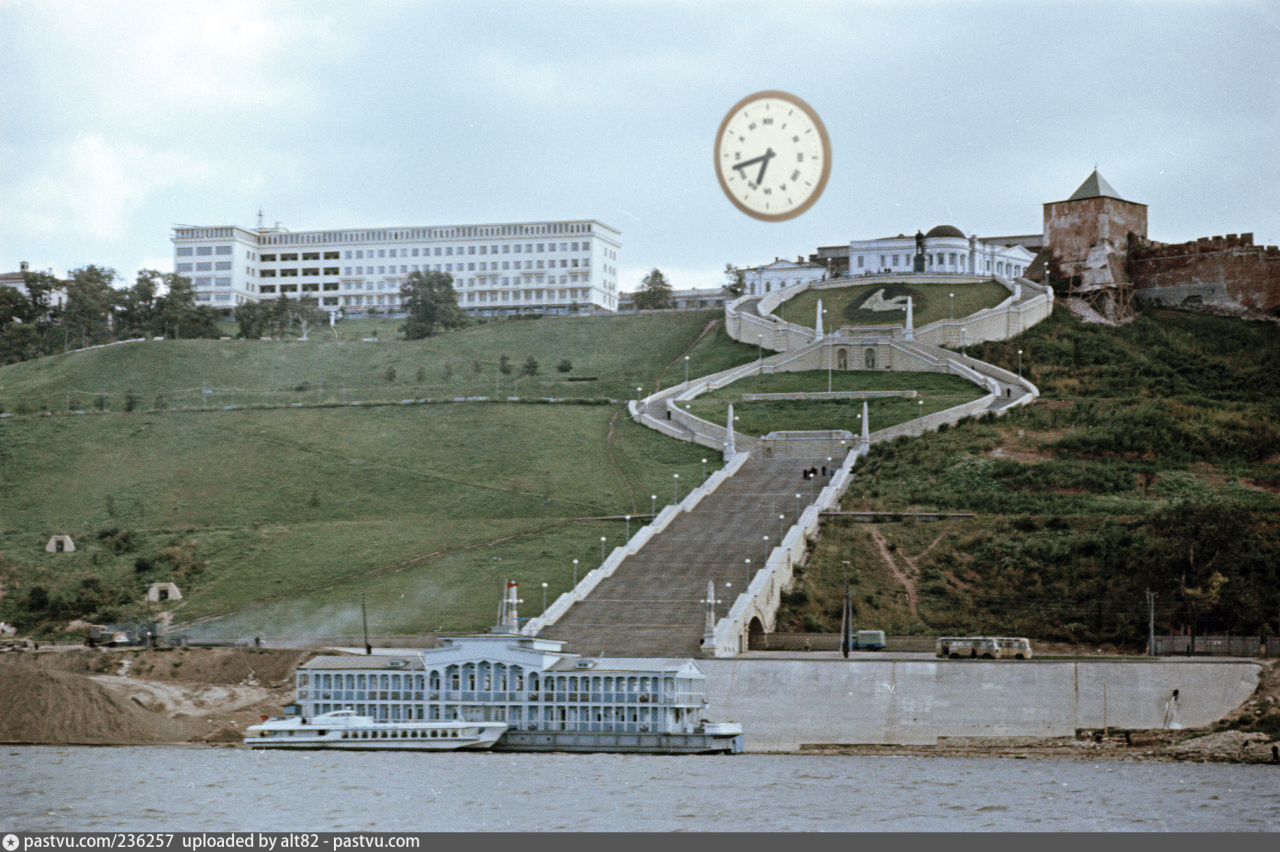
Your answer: **6:42**
